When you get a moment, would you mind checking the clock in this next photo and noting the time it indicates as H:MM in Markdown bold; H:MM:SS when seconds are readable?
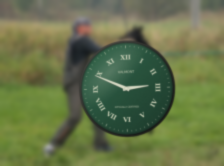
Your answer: **2:49**
